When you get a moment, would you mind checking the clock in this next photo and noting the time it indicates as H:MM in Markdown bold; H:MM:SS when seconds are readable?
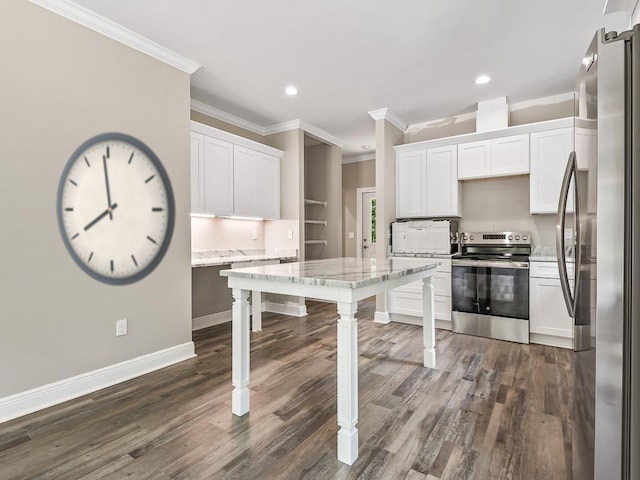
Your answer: **7:59**
